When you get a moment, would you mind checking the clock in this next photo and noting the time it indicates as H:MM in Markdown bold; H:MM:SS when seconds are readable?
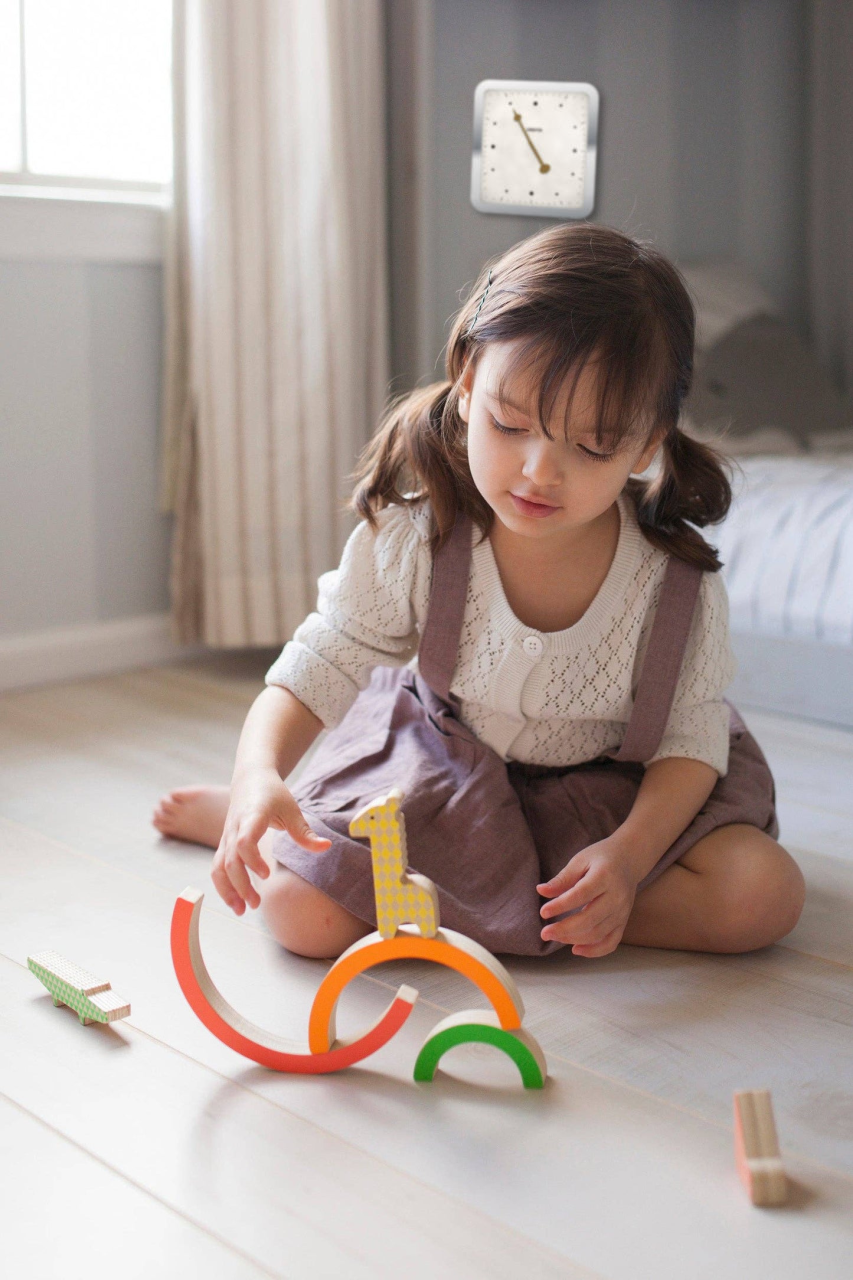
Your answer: **4:55**
